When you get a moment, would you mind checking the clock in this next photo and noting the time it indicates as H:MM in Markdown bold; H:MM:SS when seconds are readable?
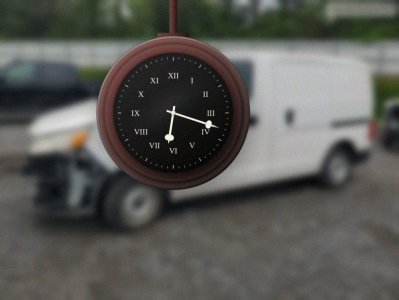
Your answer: **6:18**
